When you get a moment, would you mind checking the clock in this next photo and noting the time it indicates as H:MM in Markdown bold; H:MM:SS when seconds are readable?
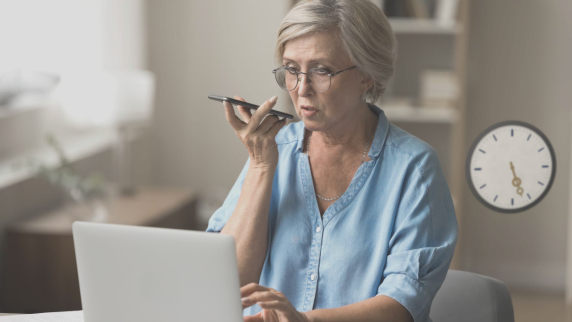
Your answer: **5:27**
